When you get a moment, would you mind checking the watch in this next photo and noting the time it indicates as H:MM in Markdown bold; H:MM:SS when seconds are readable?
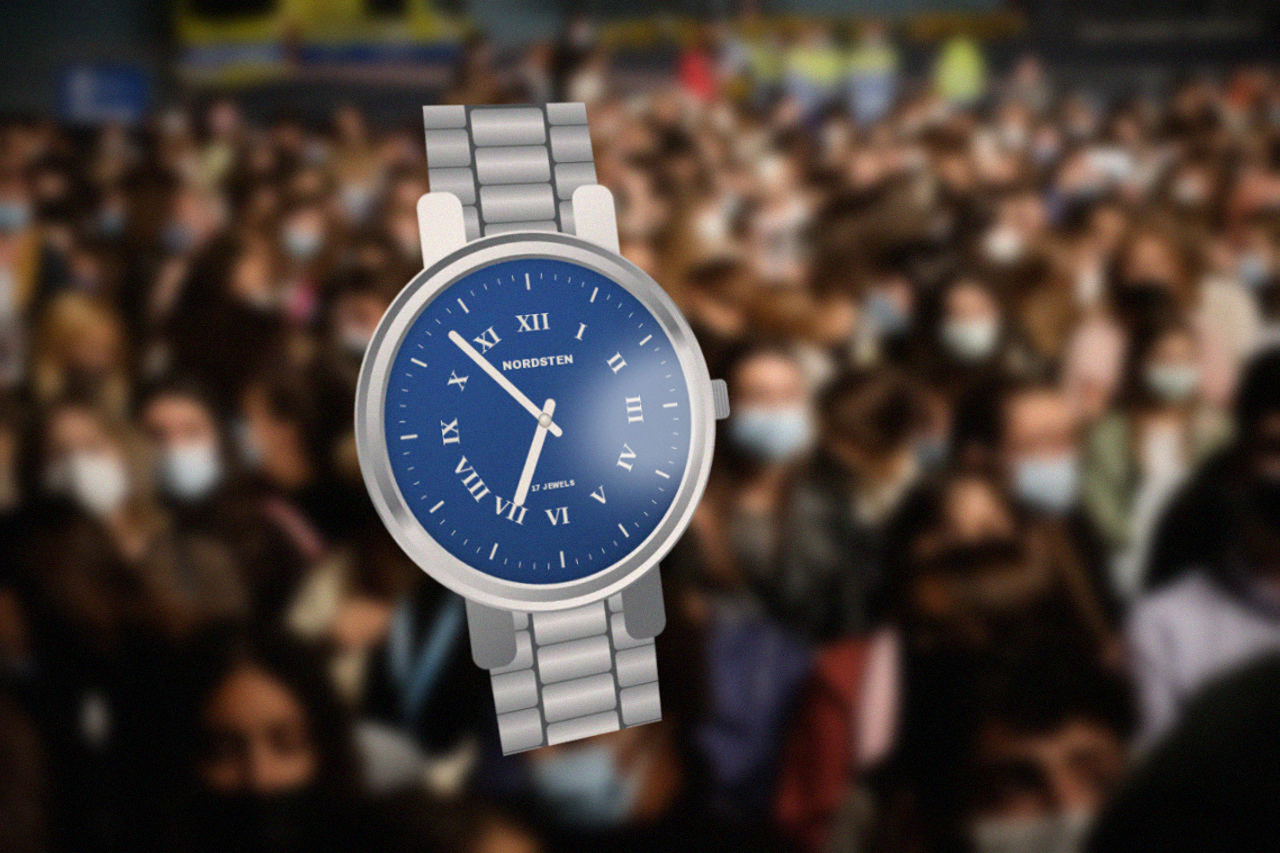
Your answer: **6:53**
